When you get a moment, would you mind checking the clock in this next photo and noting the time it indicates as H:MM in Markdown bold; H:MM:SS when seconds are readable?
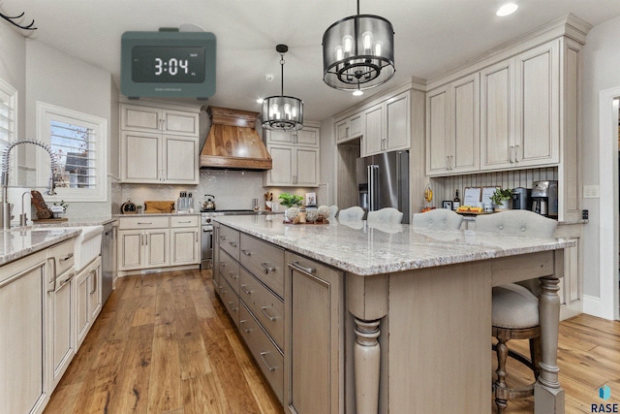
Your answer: **3:04**
